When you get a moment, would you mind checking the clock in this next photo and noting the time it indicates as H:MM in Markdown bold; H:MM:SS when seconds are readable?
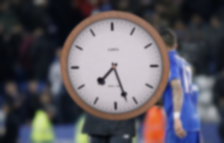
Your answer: **7:27**
